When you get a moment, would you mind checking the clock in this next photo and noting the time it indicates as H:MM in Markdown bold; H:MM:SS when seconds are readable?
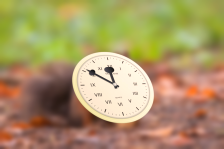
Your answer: **11:51**
